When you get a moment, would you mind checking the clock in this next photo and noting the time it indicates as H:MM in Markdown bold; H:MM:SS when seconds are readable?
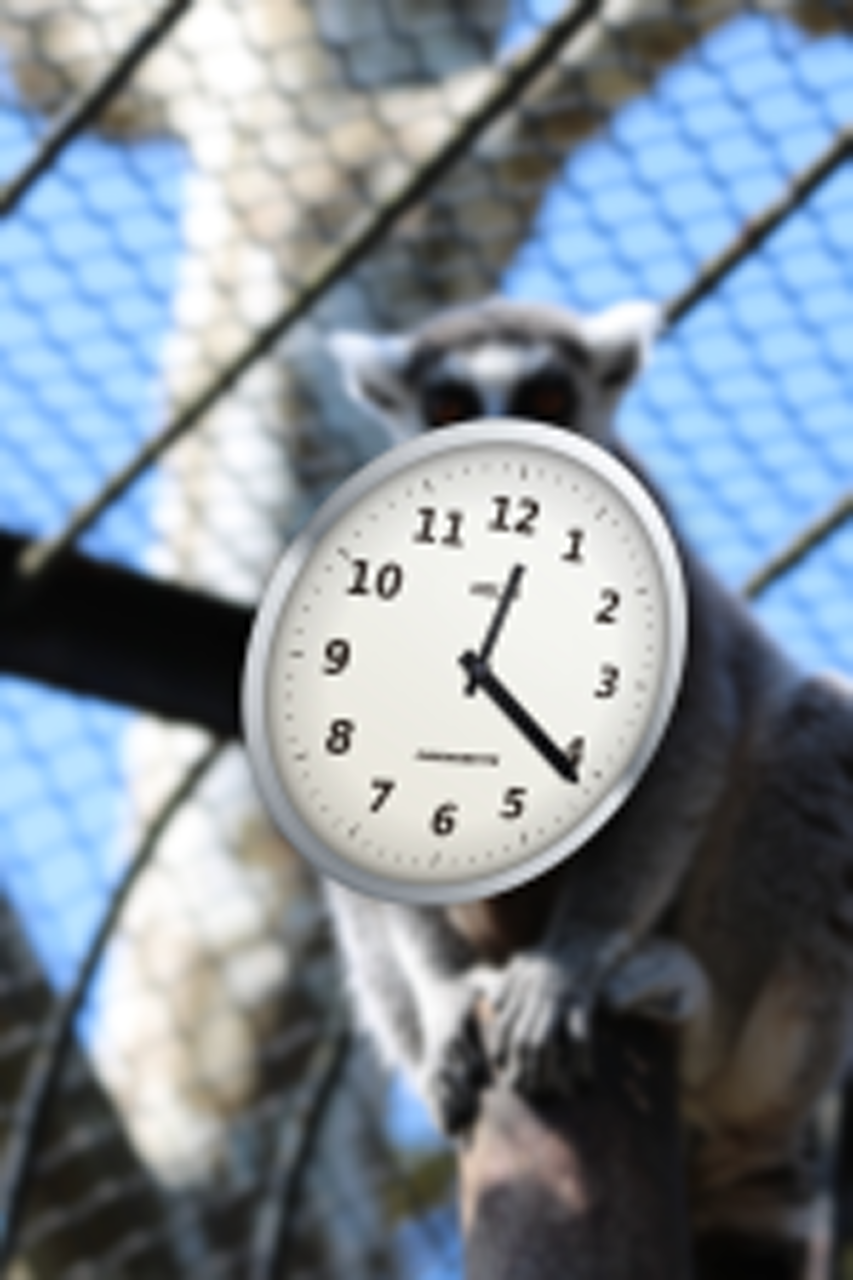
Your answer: **12:21**
